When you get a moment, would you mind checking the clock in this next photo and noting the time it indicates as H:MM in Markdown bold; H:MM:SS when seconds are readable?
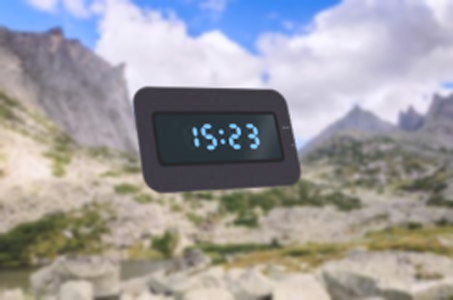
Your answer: **15:23**
